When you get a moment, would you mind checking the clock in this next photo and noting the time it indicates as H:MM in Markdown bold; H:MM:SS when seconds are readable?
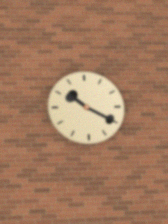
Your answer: **10:20**
